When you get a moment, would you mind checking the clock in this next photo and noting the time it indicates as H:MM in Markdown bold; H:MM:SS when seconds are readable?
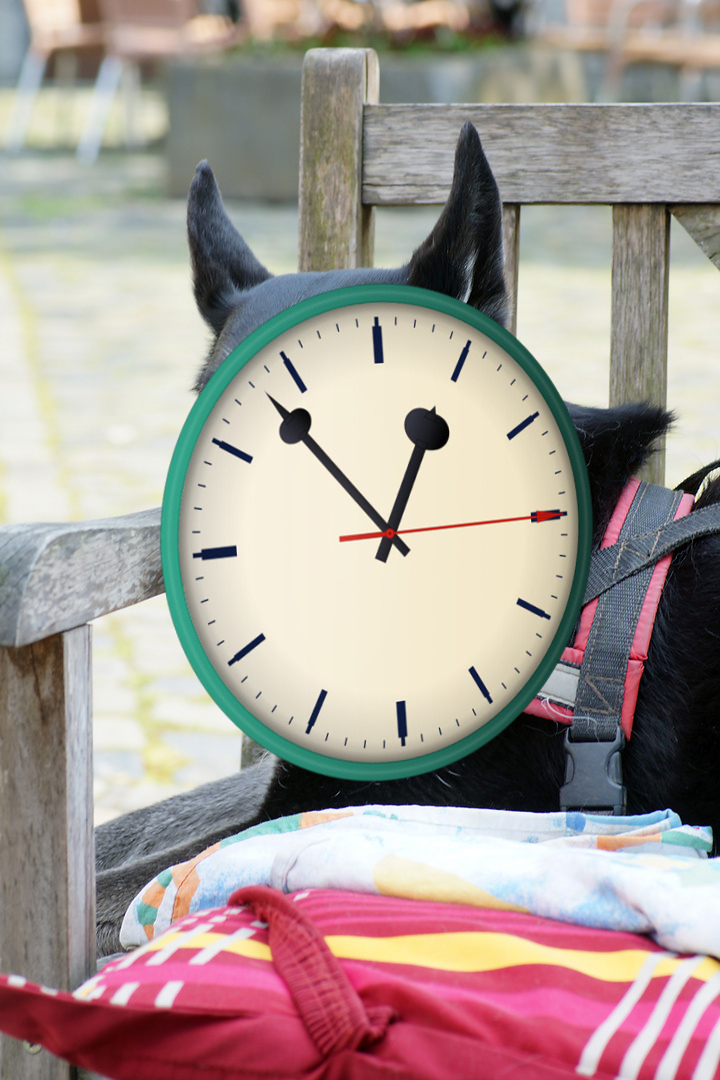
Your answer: **12:53:15**
